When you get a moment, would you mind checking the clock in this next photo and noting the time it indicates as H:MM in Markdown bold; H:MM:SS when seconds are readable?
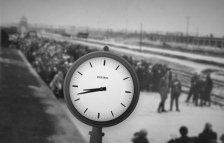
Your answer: **8:42**
